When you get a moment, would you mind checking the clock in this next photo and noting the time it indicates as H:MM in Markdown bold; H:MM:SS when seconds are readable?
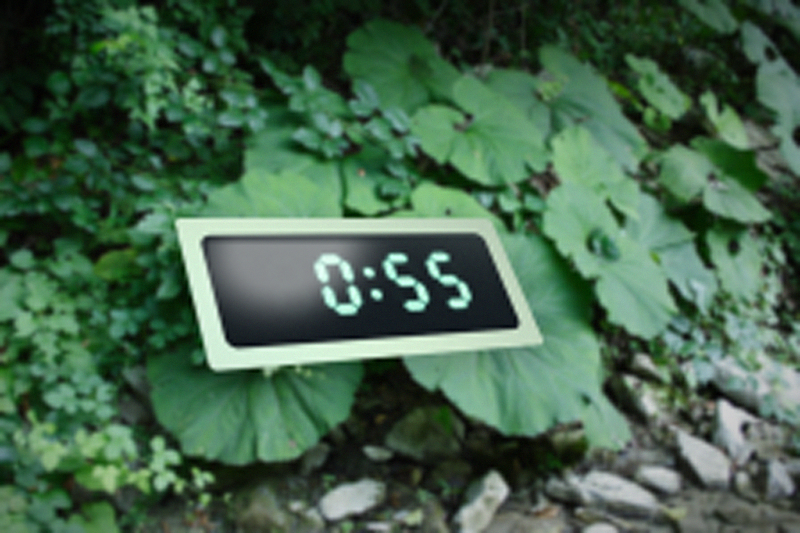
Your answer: **0:55**
